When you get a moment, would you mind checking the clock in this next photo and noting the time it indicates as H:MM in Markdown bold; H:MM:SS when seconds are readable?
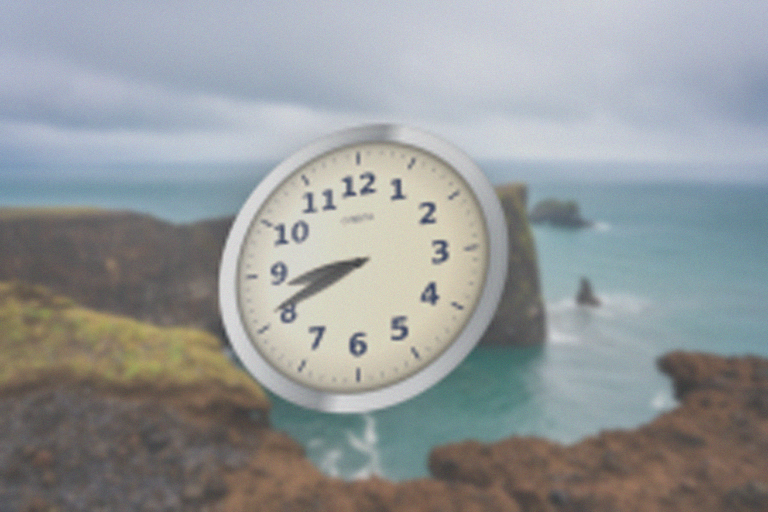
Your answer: **8:41**
